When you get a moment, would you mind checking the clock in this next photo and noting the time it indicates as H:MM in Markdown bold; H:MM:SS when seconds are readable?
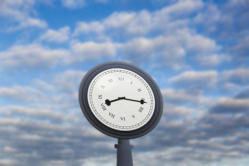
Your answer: **8:16**
